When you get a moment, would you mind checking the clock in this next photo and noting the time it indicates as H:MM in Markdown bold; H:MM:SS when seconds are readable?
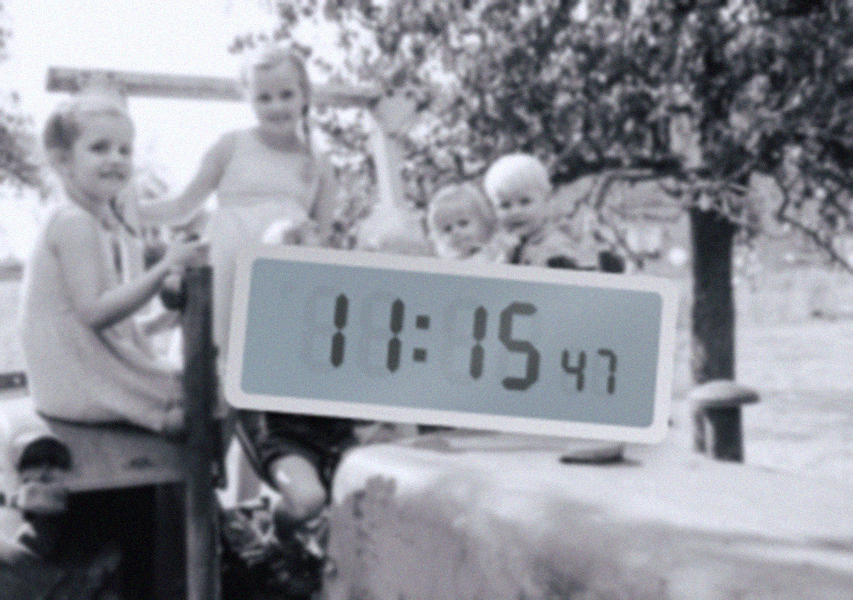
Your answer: **11:15:47**
